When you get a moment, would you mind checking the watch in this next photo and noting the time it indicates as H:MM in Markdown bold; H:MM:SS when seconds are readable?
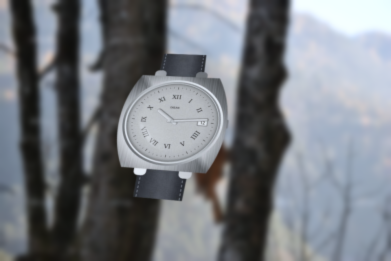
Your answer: **10:14**
